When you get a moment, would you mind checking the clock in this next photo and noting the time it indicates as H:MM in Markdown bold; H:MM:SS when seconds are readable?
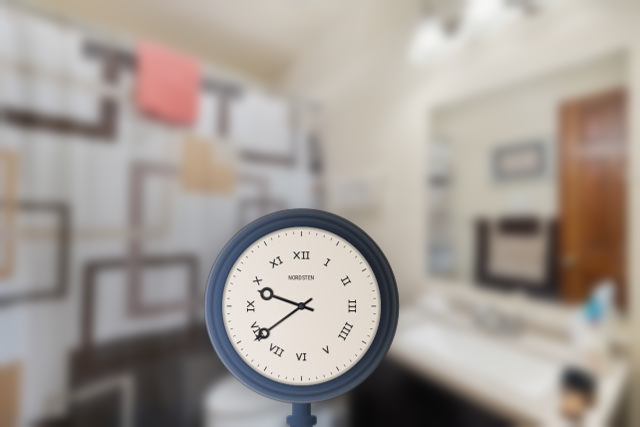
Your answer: **9:39**
